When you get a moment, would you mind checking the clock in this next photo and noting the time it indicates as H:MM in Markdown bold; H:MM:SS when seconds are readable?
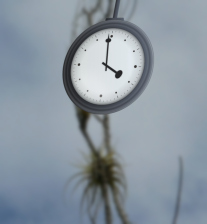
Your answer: **3:59**
